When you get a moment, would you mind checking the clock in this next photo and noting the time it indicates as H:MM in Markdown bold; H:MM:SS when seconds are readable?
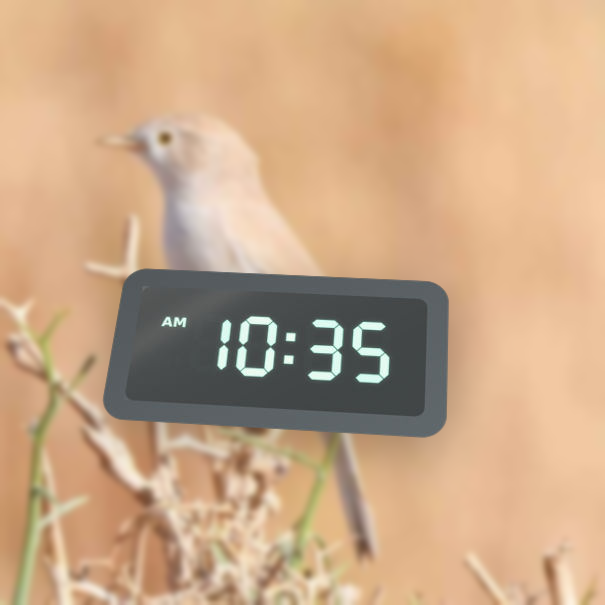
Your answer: **10:35**
